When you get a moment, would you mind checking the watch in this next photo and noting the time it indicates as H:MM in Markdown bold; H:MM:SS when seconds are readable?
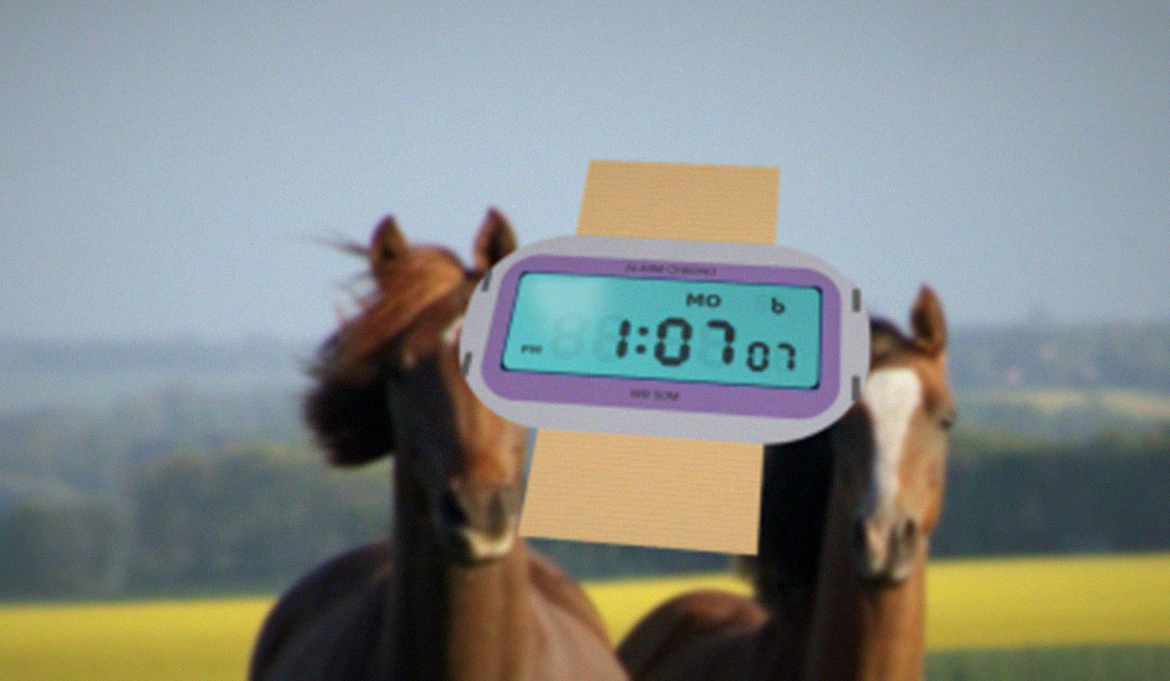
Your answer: **1:07:07**
